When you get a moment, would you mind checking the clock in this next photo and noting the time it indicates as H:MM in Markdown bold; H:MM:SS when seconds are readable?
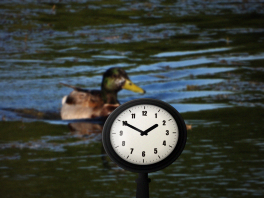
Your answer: **1:50**
